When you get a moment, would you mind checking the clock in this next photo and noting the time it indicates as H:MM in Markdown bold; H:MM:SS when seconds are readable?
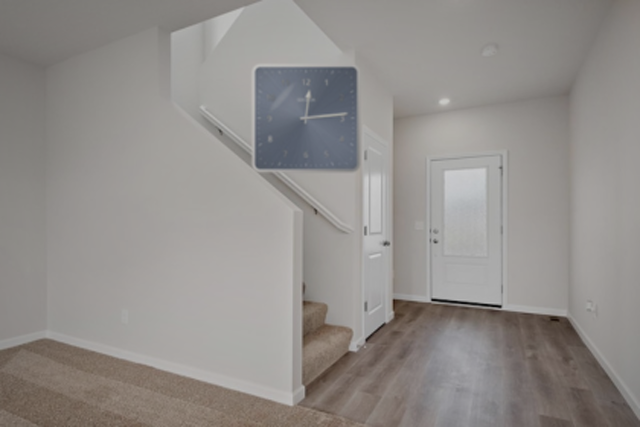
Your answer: **12:14**
